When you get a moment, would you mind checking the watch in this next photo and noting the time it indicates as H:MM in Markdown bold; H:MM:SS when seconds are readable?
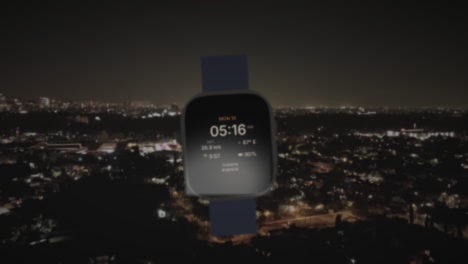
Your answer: **5:16**
